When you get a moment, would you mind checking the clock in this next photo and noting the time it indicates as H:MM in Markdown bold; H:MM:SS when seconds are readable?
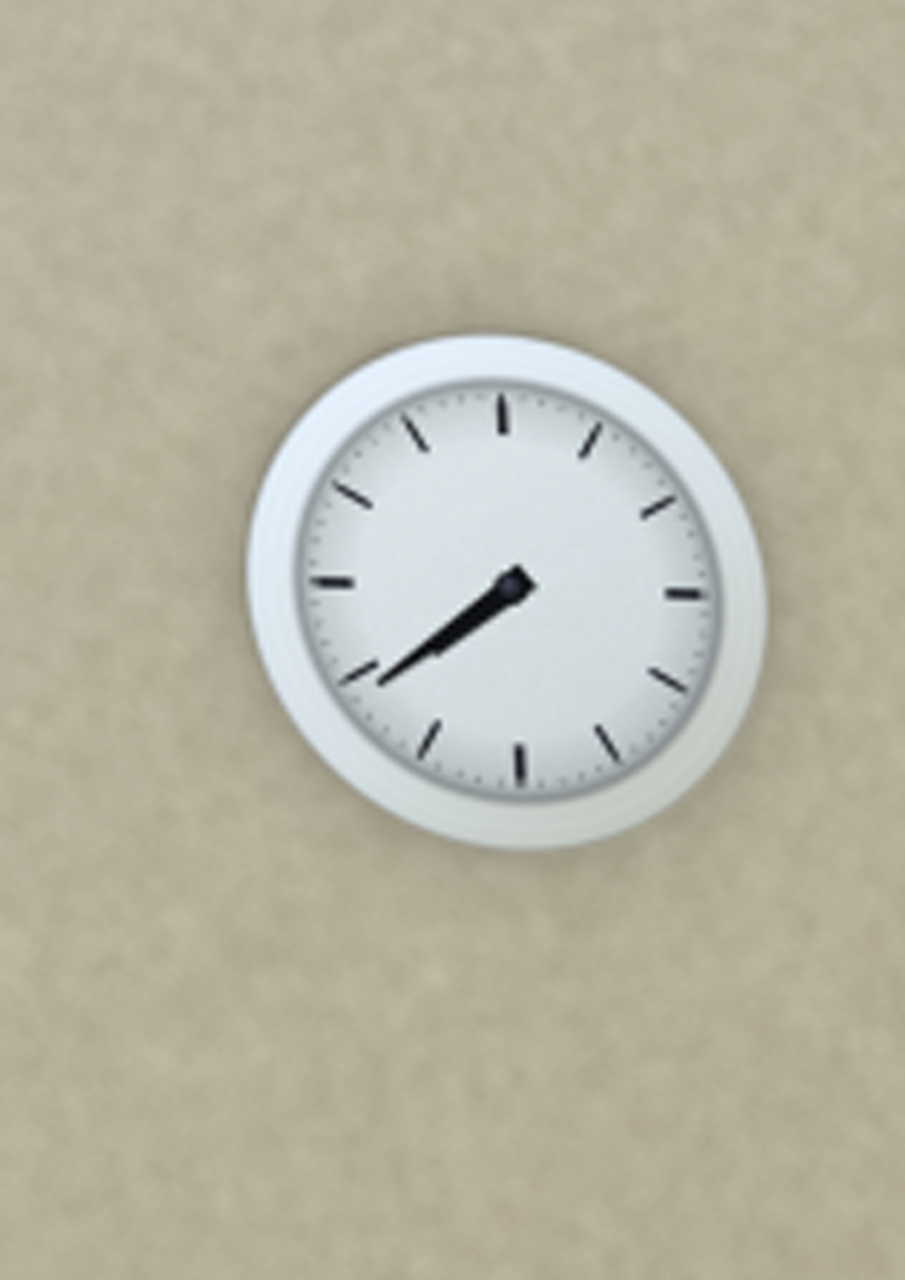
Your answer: **7:39**
